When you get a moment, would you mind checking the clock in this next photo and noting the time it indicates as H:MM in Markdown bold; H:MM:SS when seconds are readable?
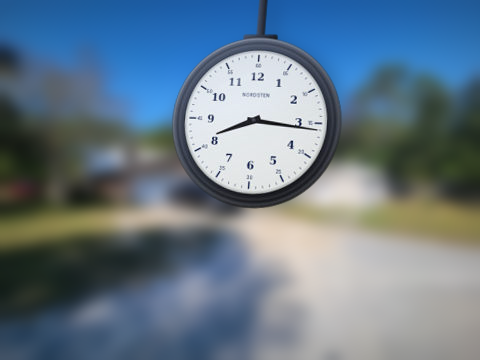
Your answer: **8:16**
